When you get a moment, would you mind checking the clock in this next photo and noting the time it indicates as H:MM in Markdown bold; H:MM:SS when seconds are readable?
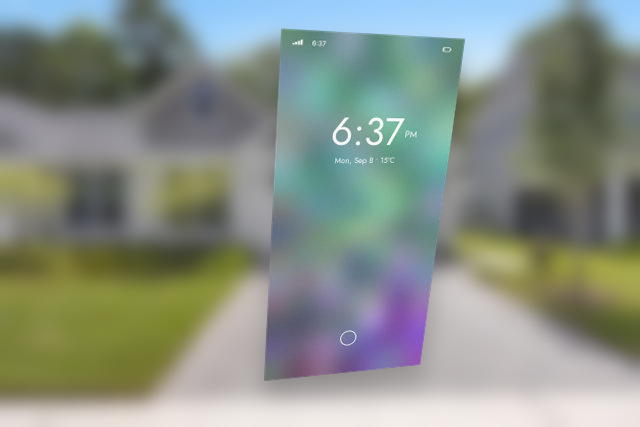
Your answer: **6:37**
